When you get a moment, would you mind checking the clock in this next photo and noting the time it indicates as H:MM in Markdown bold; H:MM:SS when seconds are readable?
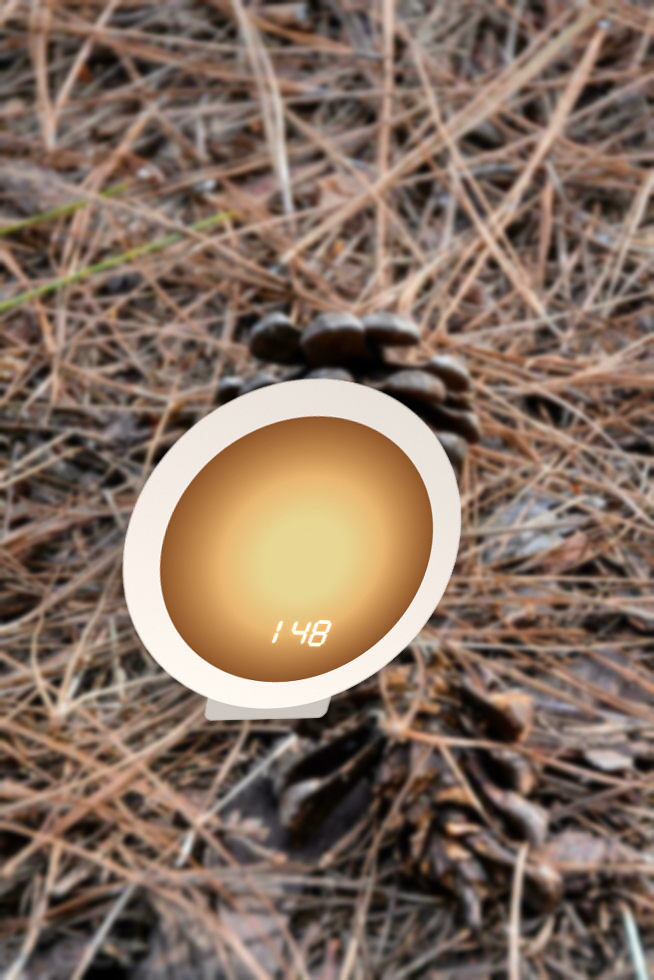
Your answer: **1:48**
